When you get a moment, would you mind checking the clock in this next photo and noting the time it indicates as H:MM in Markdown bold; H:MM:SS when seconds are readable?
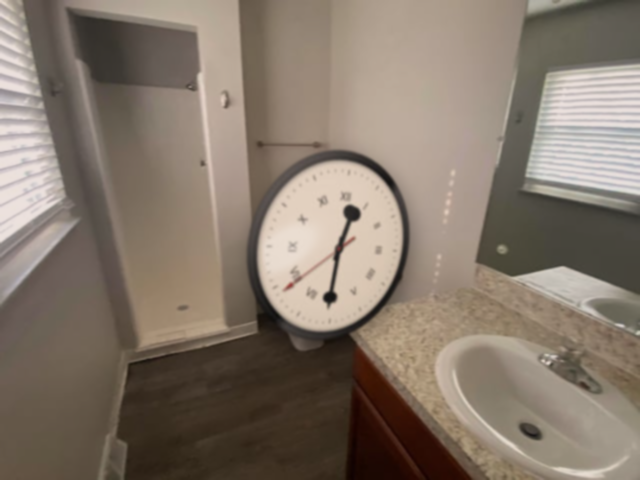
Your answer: **12:30:39**
